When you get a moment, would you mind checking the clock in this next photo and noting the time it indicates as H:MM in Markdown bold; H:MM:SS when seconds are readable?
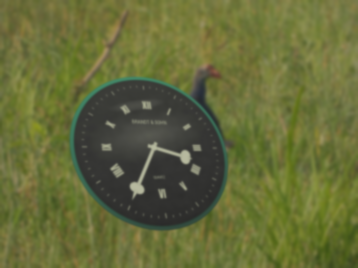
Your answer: **3:35**
